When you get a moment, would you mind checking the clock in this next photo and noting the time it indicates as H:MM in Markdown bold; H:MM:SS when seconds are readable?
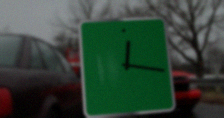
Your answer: **12:17**
